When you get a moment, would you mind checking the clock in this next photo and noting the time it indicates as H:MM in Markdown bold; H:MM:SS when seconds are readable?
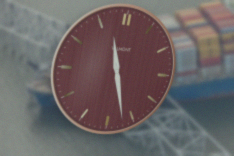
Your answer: **11:27**
